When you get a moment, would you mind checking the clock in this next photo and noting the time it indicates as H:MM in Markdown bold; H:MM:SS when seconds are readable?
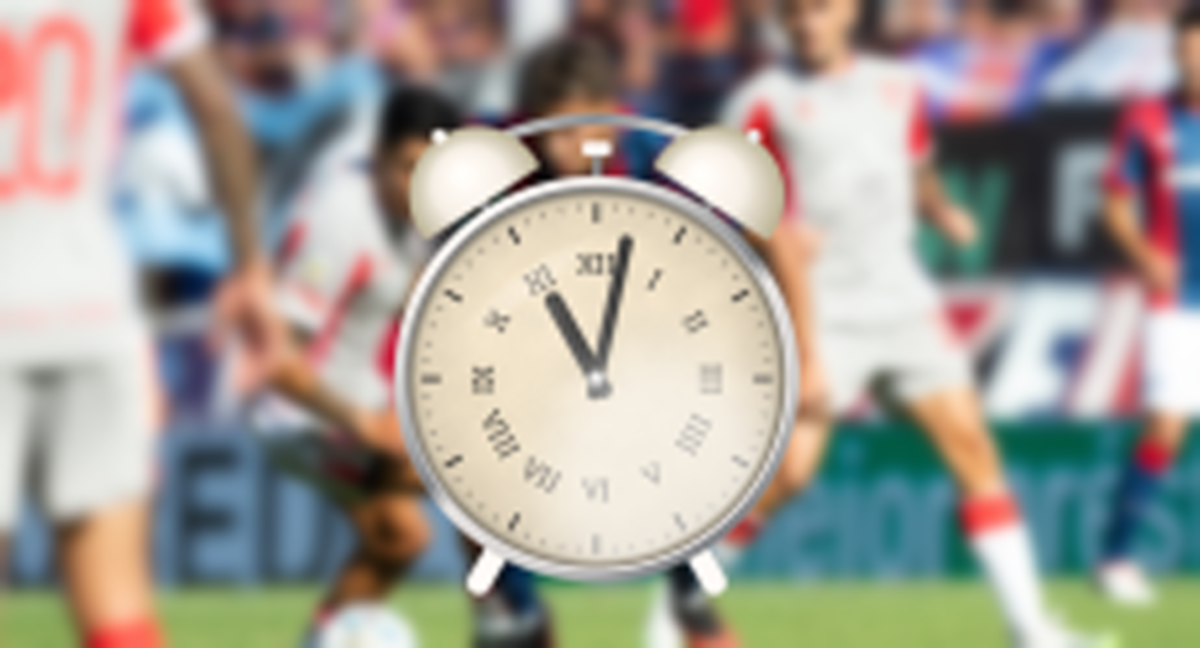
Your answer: **11:02**
